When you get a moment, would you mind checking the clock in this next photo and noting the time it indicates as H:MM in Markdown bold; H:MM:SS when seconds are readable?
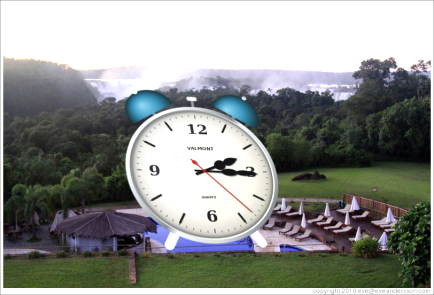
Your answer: **2:15:23**
